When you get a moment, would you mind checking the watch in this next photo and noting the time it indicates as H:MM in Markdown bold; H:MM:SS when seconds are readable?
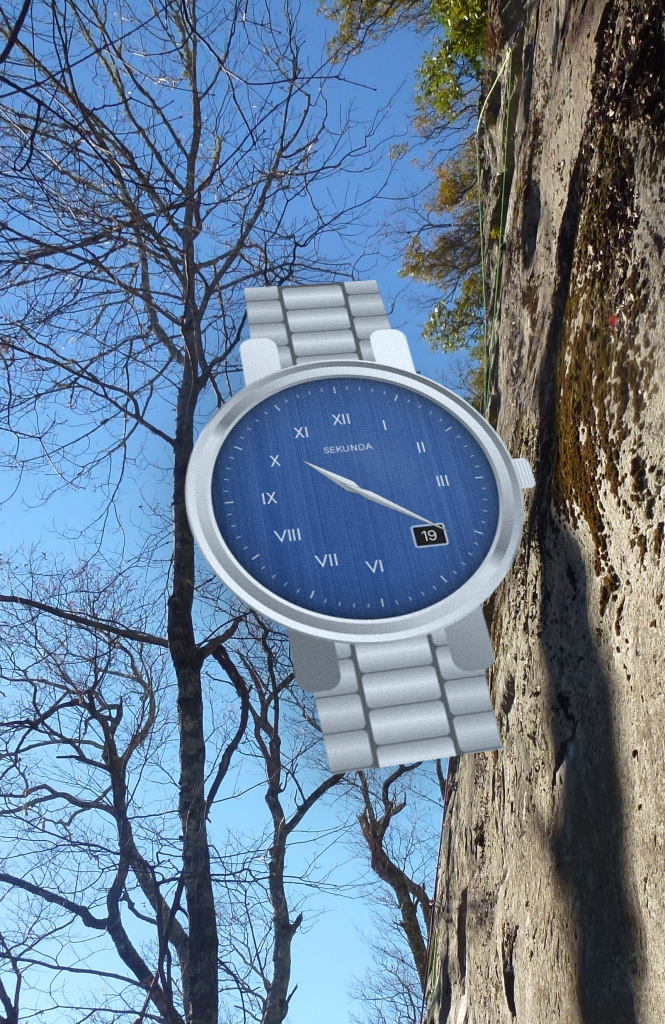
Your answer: **10:21**
